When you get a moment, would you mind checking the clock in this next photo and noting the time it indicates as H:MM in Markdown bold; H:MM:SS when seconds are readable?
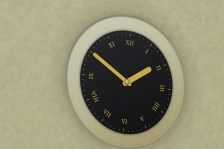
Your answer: **1:50**
